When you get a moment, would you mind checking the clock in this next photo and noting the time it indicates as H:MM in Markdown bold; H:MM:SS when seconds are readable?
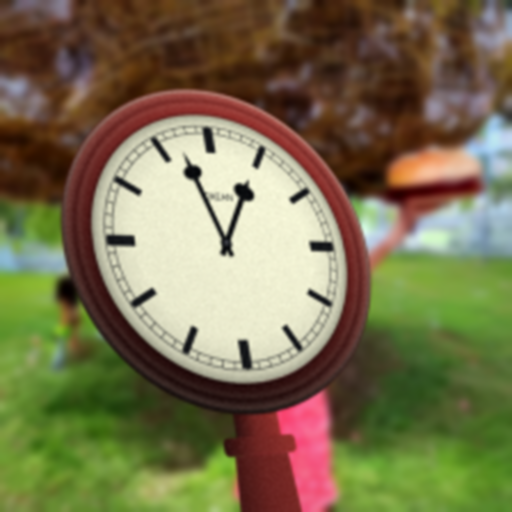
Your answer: **12:57**
